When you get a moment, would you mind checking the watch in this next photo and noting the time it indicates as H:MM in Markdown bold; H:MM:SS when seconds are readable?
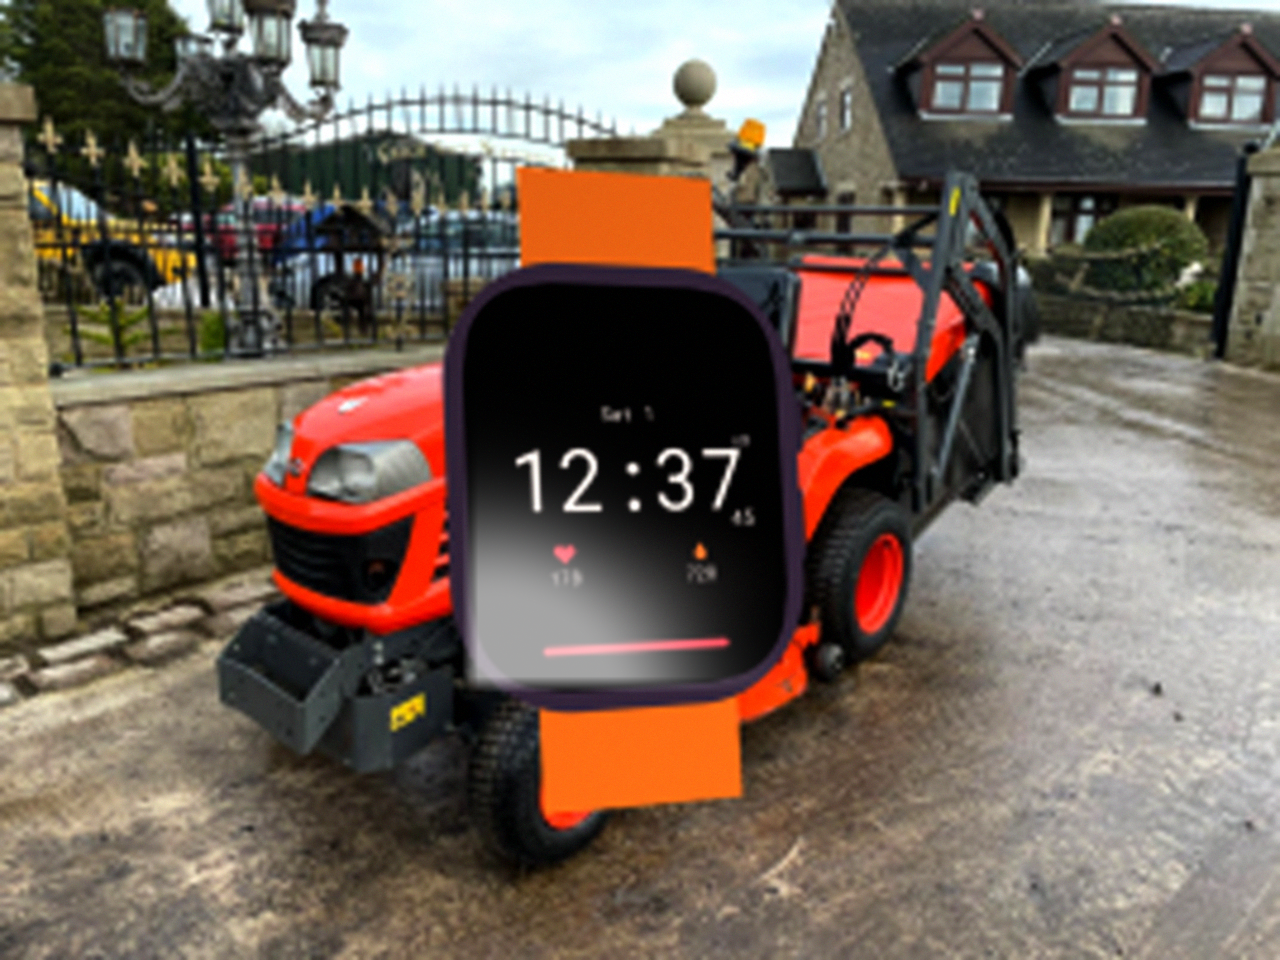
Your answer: **12:37**
